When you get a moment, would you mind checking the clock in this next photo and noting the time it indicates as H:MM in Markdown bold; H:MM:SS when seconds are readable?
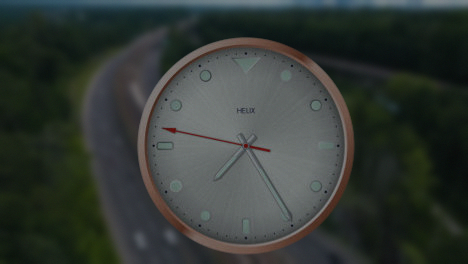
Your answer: **7:24:47**
